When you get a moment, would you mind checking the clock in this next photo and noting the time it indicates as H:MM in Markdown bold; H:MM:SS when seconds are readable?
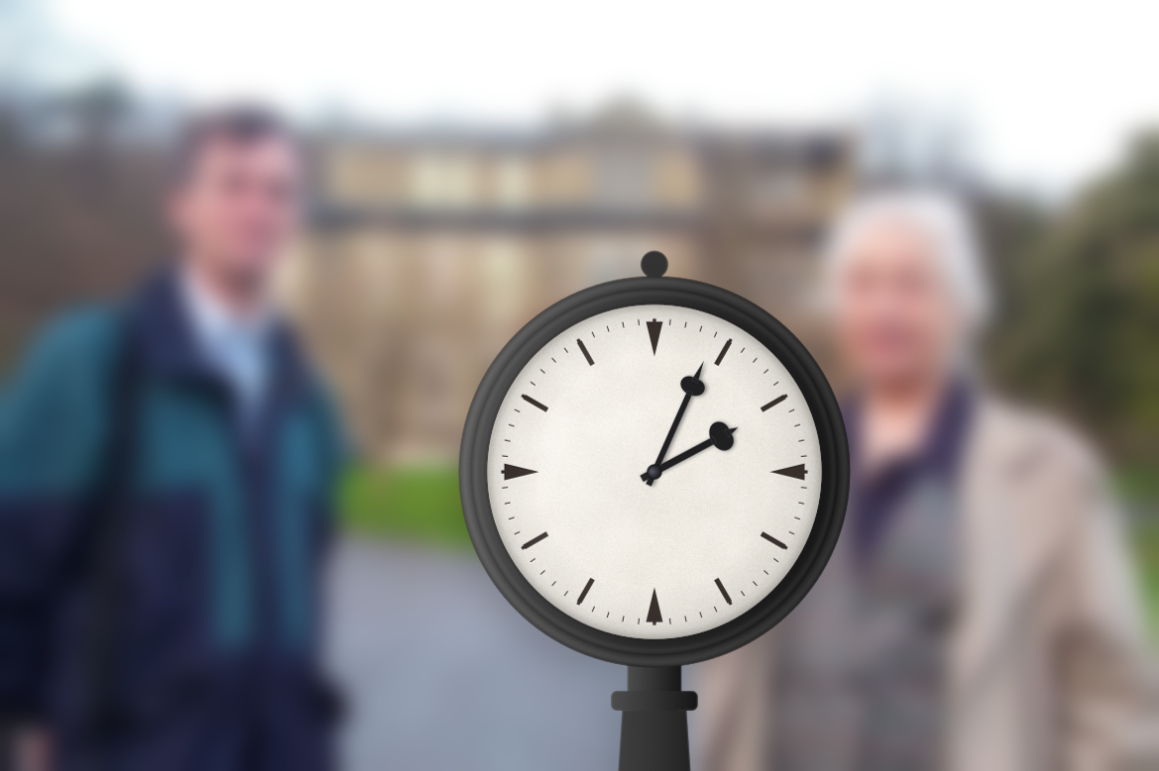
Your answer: **2:04**
